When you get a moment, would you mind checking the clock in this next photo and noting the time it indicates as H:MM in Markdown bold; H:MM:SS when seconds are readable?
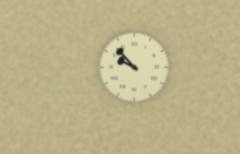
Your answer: **9:53**
